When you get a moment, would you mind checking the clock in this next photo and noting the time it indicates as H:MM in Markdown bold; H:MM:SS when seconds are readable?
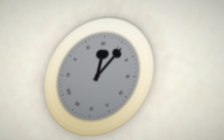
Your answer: **12:06**
